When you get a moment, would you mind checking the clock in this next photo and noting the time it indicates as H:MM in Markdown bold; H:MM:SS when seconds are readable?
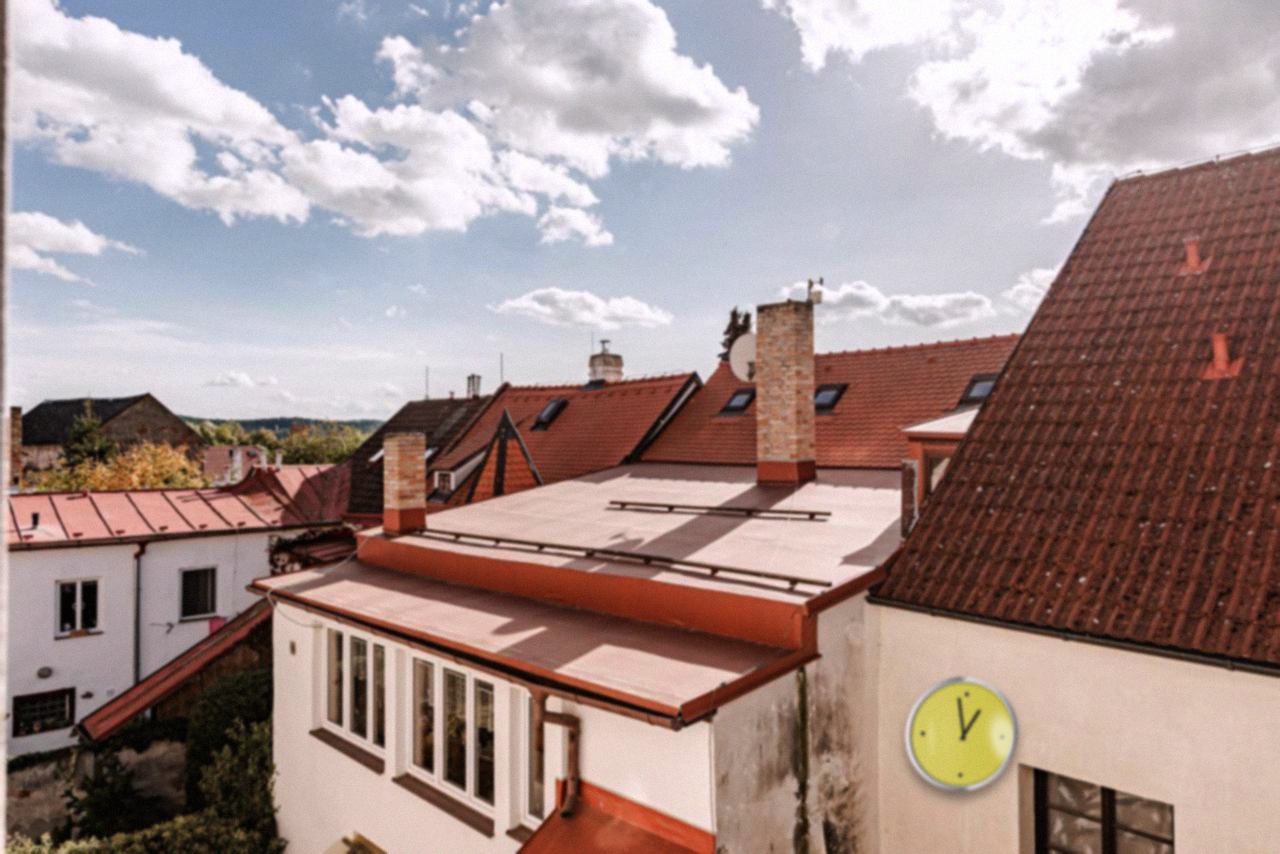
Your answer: **12:58**
